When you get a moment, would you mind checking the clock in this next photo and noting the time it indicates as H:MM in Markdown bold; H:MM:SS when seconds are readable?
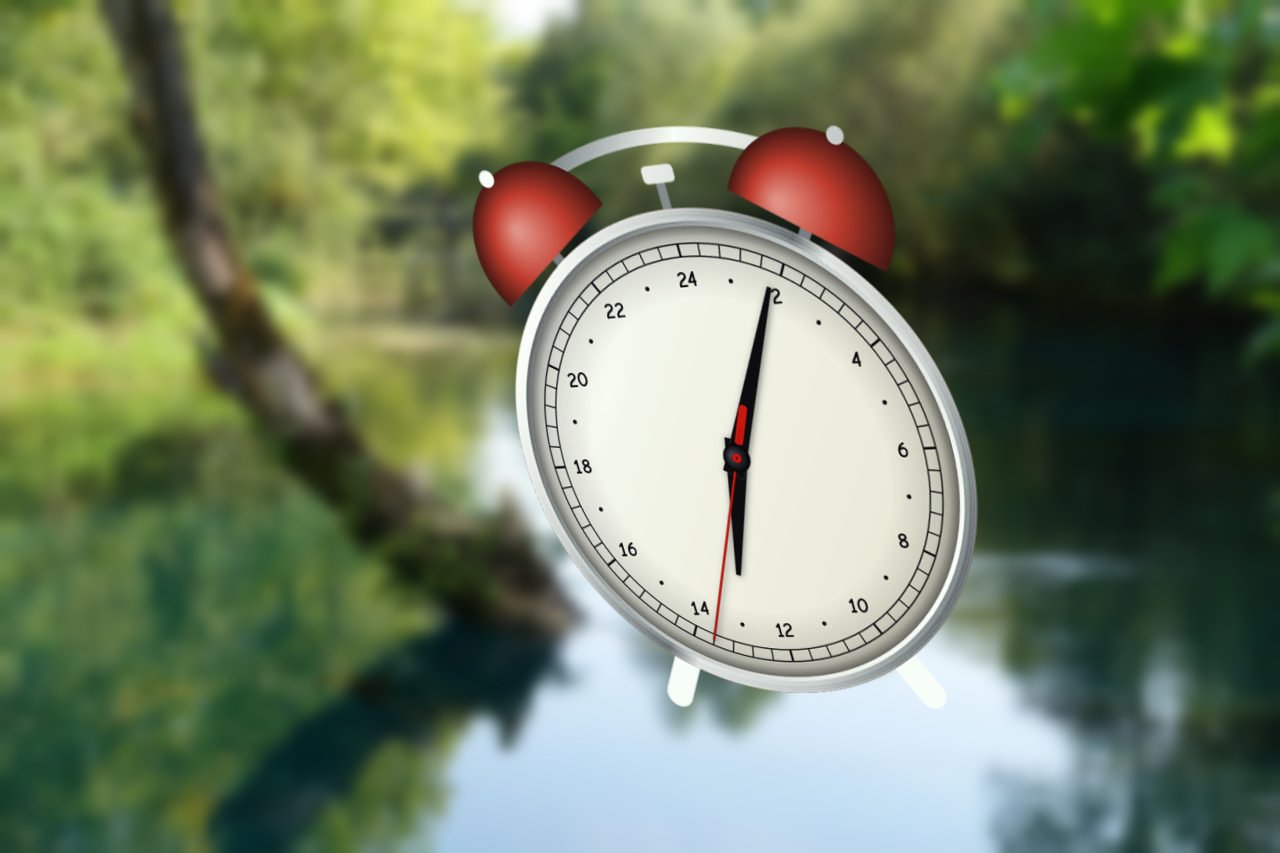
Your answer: **13:04:34**
